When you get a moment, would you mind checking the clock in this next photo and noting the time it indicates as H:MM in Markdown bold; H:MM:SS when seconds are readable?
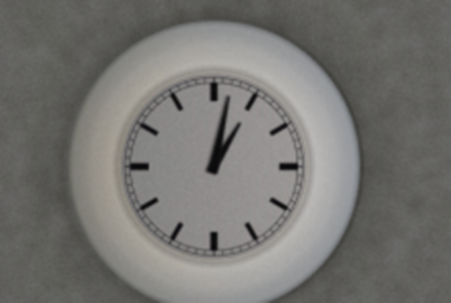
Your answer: **1:02**
